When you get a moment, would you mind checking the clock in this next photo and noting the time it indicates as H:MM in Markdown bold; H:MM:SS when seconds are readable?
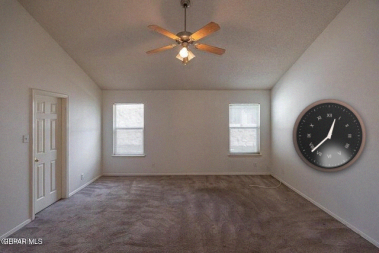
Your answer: **12:38**
